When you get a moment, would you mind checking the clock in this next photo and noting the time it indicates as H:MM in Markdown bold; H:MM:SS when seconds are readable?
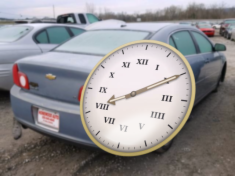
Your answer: **8:10**
